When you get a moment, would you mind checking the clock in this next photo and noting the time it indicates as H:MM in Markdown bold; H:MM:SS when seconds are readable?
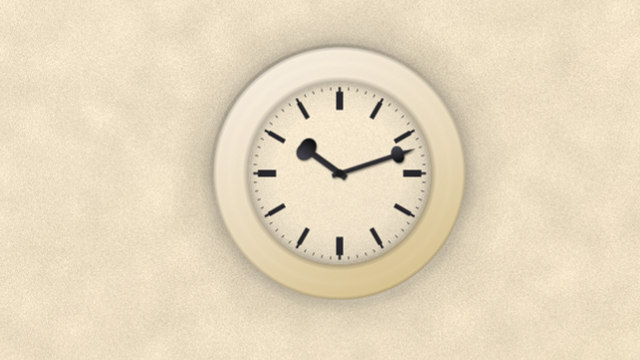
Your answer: **10:12**
